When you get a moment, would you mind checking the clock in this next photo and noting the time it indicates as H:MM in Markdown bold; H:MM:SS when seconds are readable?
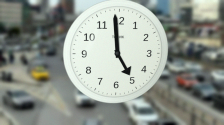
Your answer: **4:59**
